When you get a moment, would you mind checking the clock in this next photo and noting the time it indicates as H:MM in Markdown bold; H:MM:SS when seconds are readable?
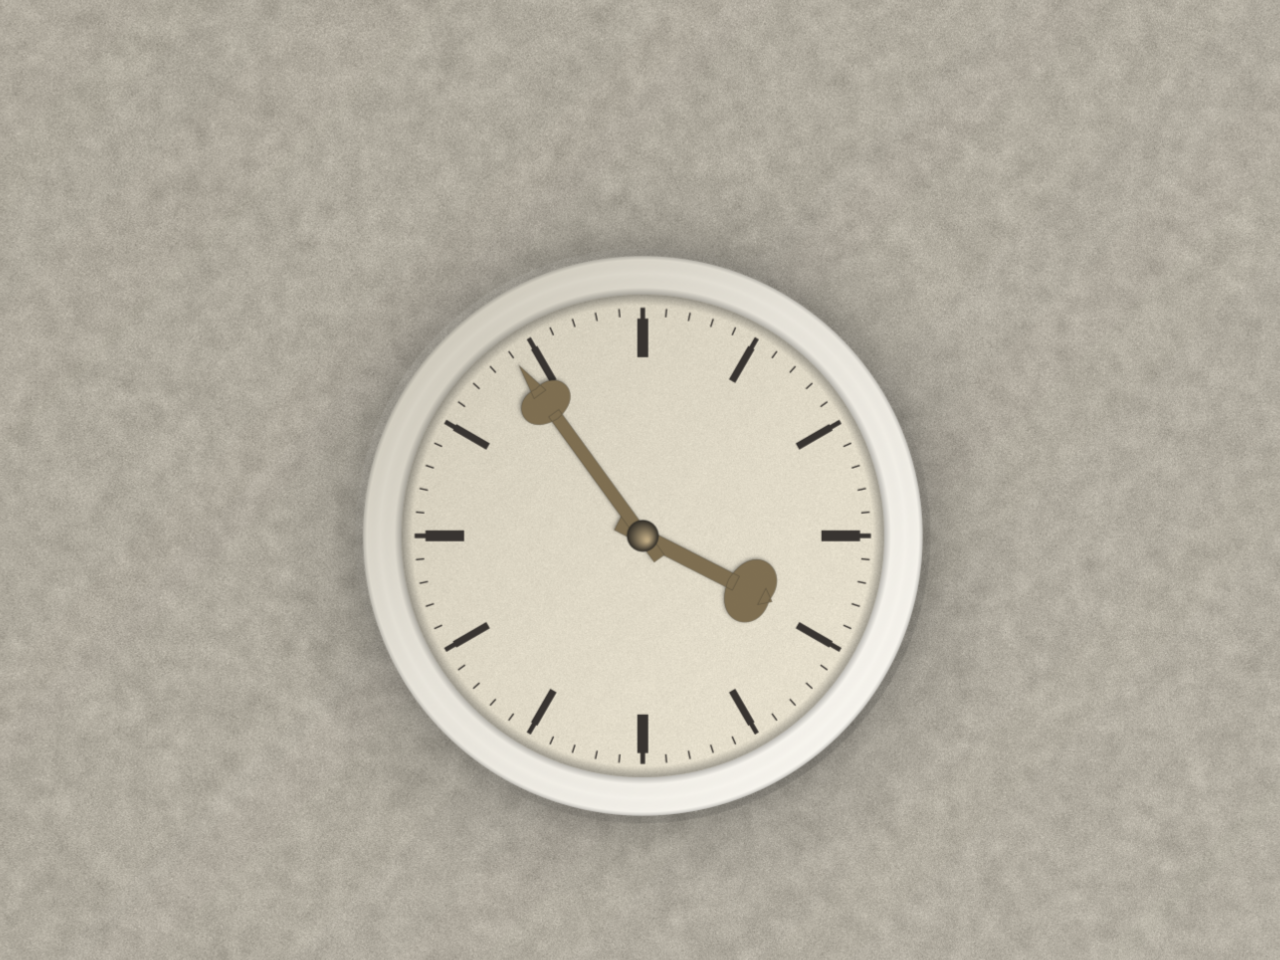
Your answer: **3:54**
